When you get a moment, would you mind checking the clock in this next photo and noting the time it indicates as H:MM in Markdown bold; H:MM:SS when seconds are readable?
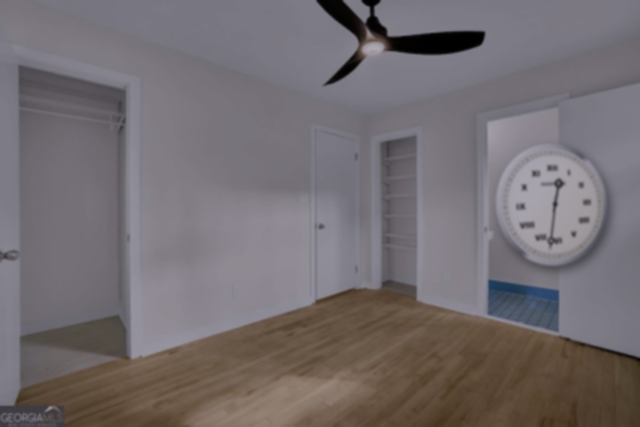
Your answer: **12:32**
